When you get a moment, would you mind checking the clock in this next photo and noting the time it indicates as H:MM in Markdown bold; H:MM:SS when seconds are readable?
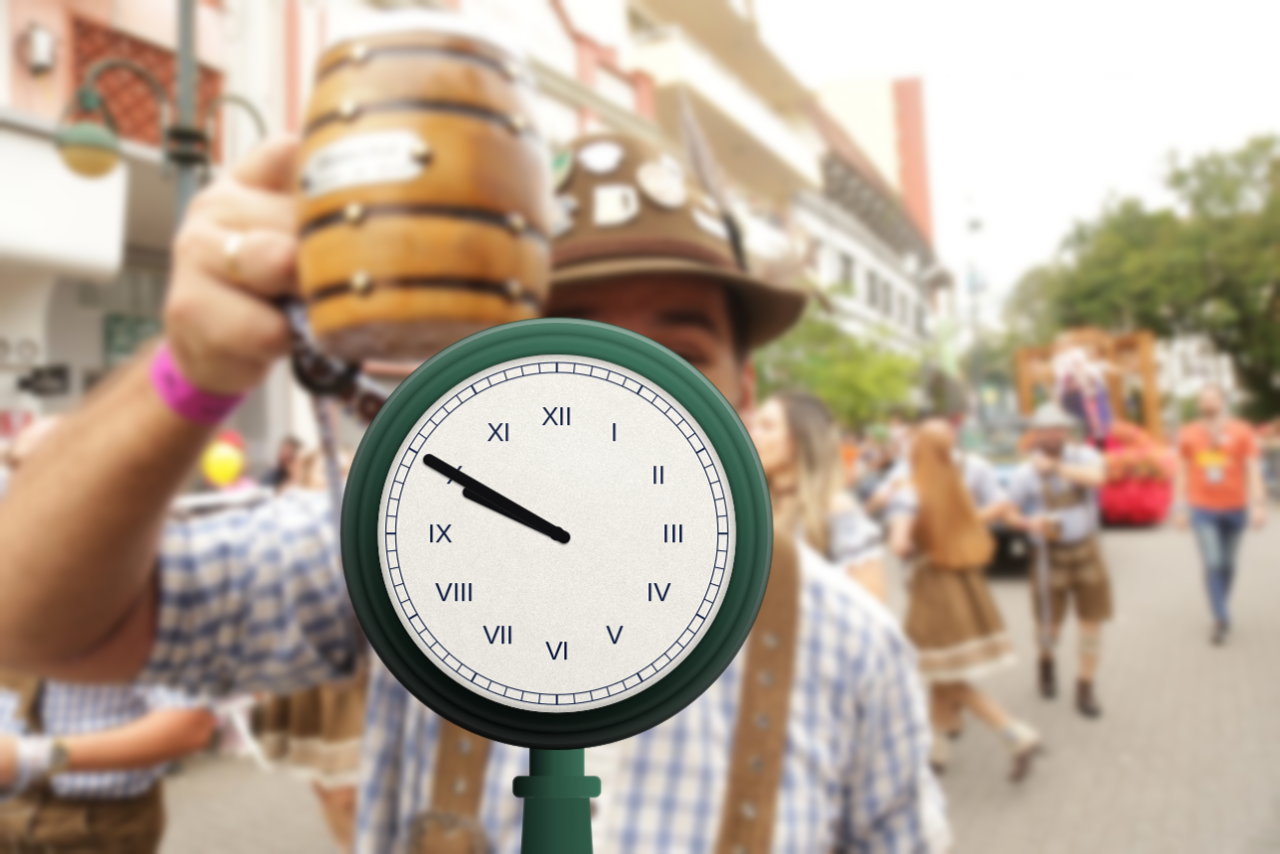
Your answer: **9:50**
